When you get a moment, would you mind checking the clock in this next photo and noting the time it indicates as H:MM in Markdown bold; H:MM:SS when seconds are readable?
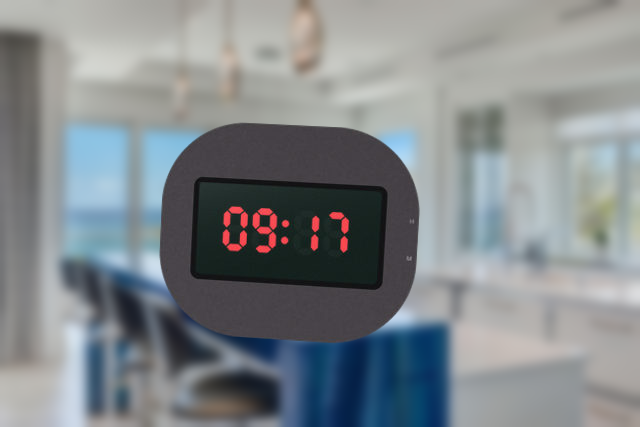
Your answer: **9:17**
